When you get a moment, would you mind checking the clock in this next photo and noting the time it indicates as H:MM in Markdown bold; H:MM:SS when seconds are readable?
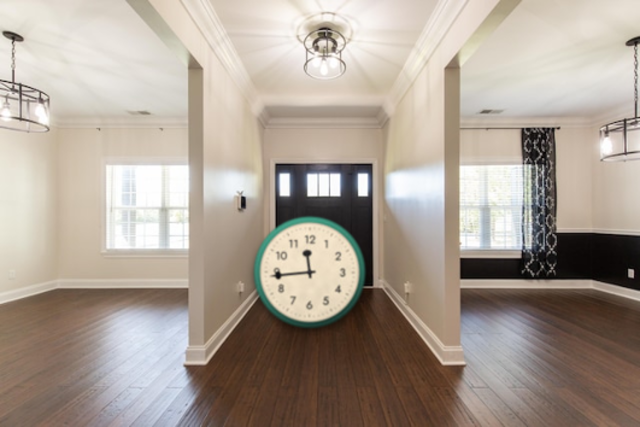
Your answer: **11:44**
